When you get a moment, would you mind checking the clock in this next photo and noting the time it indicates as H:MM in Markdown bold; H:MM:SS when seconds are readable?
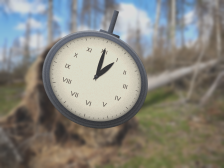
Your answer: **1:00**
